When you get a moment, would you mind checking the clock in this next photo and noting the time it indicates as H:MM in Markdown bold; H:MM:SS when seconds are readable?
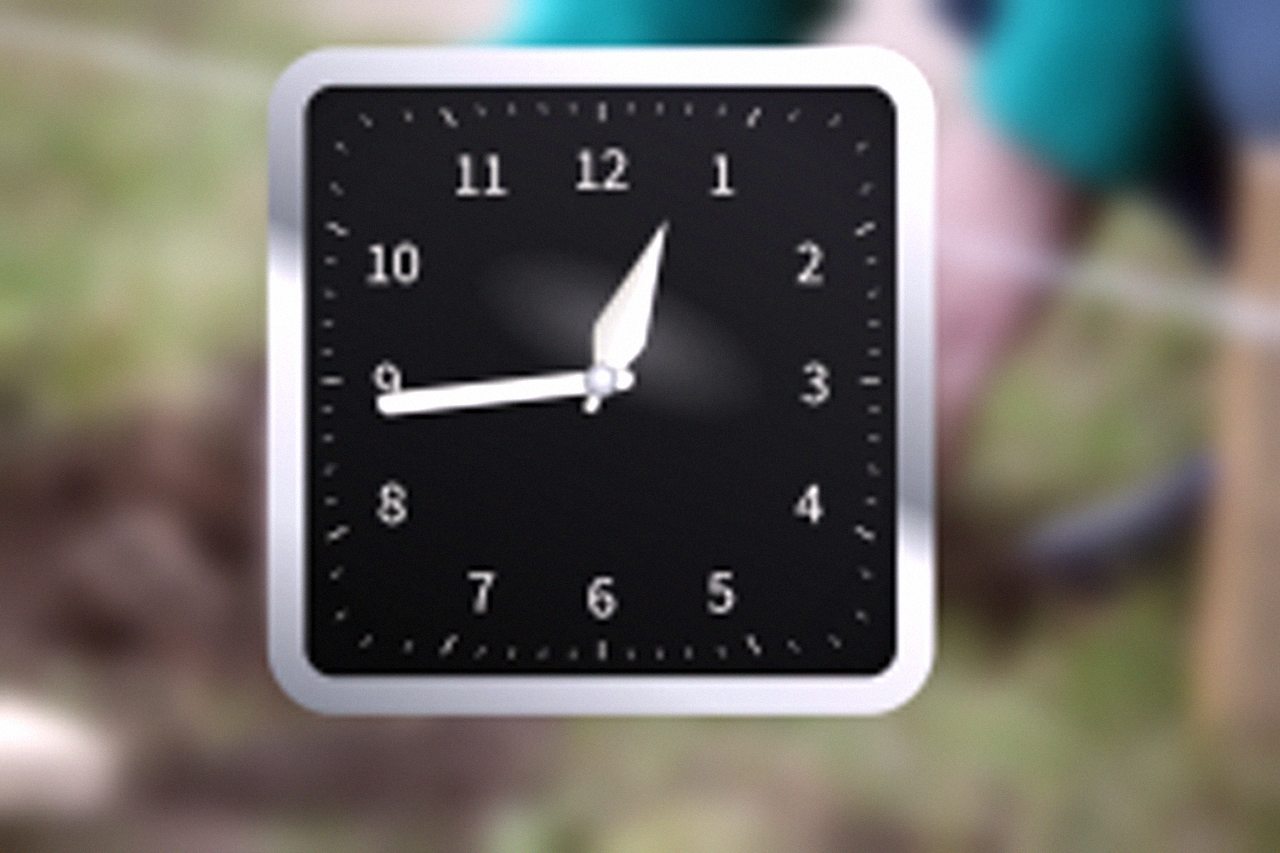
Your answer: **12:44**
